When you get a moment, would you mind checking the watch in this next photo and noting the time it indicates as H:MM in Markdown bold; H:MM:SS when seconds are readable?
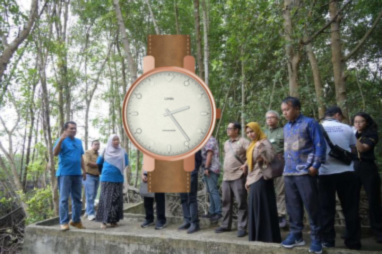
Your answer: **2:24**
